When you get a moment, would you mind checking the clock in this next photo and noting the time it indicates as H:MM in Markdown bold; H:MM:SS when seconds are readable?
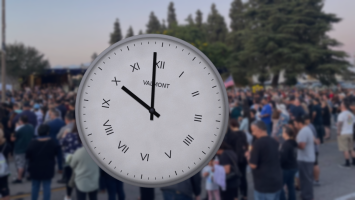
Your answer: **9:59**
